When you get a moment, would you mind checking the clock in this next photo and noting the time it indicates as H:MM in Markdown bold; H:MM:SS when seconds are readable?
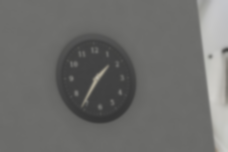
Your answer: **1:36**
